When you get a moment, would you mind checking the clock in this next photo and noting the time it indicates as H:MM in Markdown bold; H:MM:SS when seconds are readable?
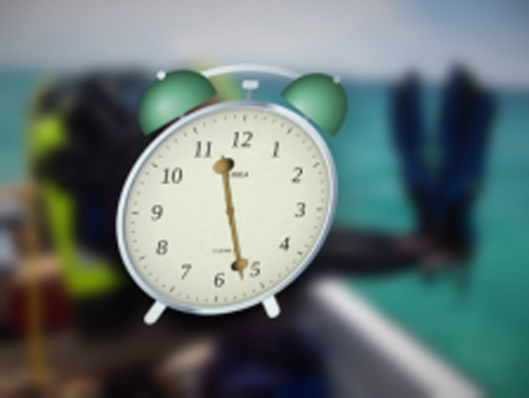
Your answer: **11:27**
